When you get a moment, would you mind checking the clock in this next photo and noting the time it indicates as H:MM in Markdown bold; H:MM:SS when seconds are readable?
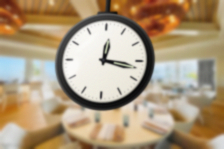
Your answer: **12:17**
